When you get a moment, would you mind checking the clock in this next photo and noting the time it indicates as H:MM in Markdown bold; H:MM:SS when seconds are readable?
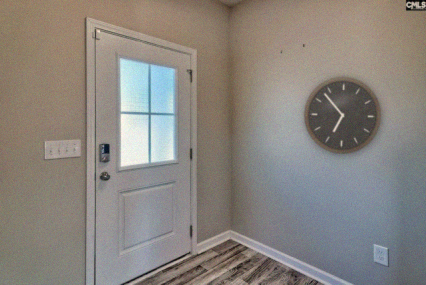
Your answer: **6:53**
